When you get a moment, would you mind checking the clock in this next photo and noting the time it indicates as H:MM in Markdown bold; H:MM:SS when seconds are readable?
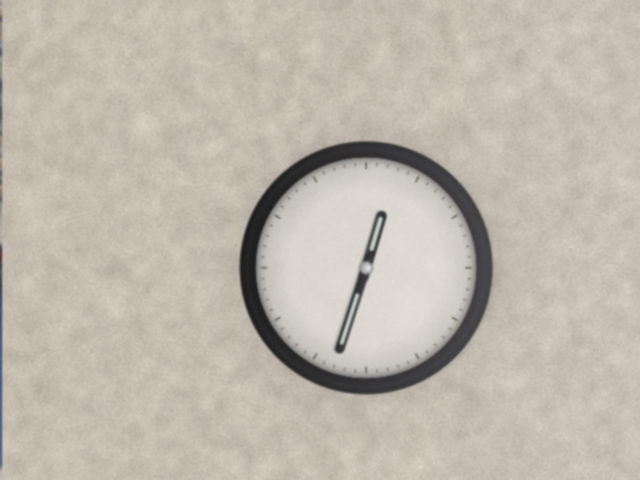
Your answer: **12:33**
